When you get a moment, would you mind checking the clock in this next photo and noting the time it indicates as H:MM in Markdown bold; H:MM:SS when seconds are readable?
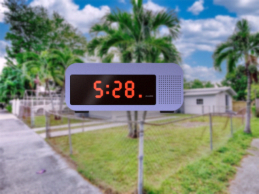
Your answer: **5:28**
